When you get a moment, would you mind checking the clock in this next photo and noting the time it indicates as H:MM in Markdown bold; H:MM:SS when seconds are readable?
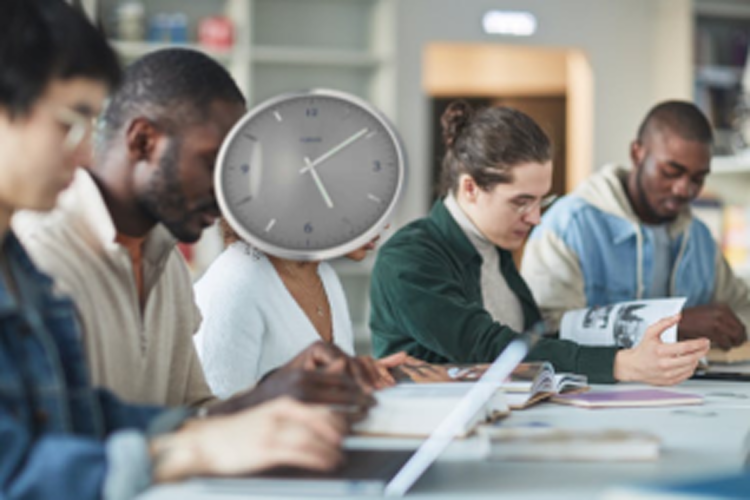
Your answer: **5:09**
